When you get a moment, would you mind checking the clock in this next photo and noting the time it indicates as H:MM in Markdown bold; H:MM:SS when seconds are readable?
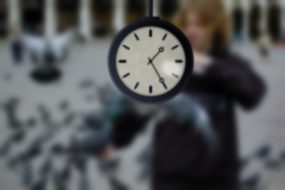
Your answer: **1:25**
